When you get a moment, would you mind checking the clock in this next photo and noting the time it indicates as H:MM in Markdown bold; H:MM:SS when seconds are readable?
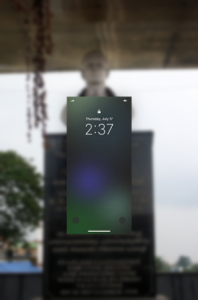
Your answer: **2:37**
